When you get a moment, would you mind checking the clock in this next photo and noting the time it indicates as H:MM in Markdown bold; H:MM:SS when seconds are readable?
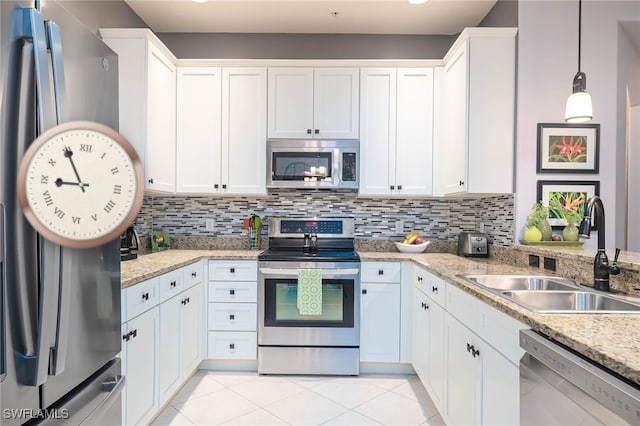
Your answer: **8:55**
